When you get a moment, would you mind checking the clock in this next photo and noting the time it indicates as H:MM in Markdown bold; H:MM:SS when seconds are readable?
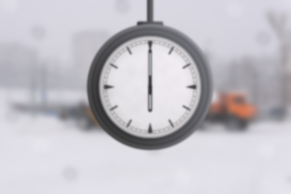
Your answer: **6:00**
